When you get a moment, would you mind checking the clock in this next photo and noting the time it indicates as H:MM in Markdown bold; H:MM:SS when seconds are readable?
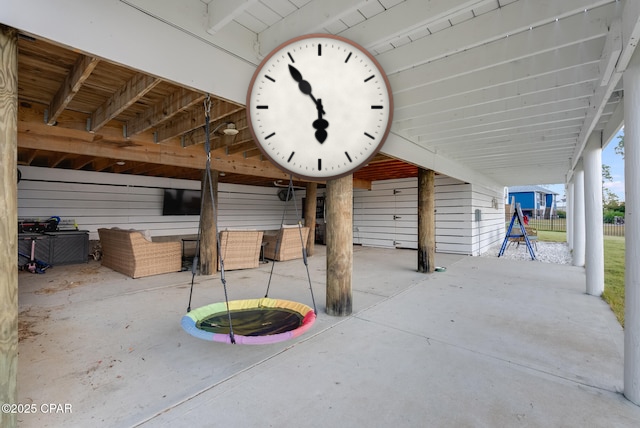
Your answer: **5:54**
